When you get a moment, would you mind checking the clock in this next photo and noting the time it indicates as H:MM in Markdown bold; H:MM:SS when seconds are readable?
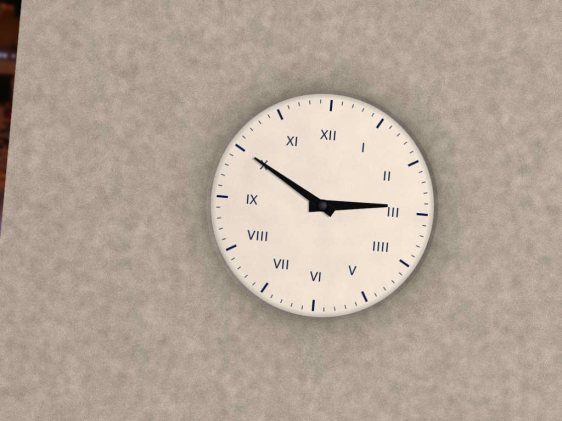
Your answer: **2:50**
